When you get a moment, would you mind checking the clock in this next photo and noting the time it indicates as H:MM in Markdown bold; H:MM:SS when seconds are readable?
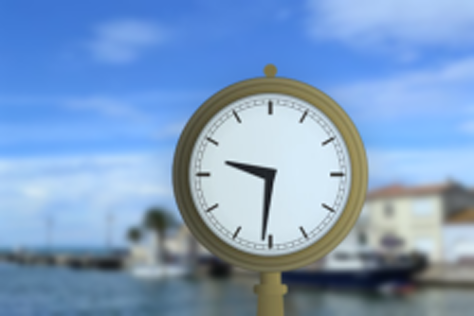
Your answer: **9:31**
